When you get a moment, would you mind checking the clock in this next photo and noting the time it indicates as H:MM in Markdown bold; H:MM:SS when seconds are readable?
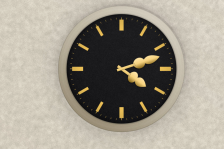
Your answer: **4:12**
